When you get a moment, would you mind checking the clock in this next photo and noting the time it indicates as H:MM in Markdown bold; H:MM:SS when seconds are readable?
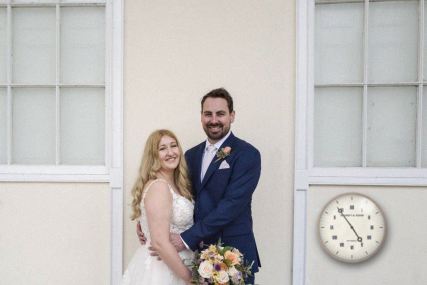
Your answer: **4:54**
